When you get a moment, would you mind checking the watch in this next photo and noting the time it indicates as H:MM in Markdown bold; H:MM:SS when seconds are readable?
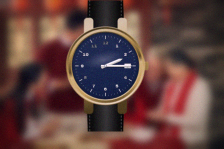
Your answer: **2:15**
